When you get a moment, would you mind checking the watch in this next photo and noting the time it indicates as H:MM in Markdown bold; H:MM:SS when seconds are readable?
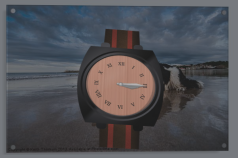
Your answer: **3:15**
